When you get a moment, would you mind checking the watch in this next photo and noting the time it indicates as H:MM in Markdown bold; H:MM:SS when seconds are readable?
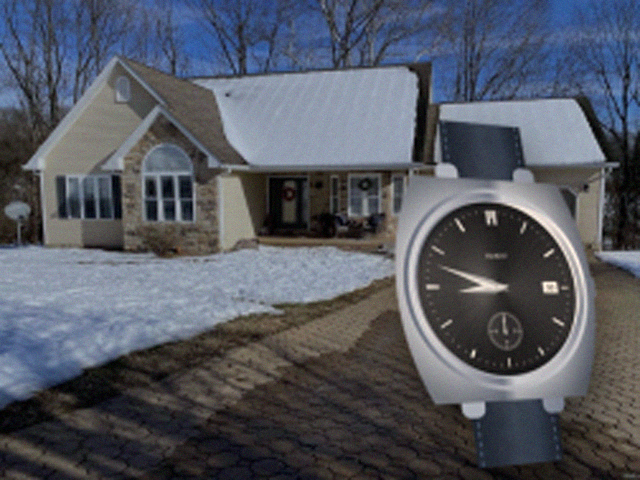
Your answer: **8:48**
